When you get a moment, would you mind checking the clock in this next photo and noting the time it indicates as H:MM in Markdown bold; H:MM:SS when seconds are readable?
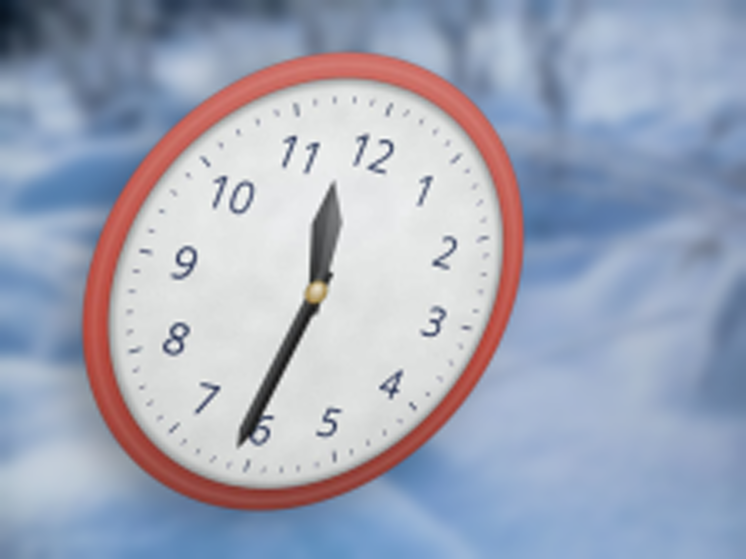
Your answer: **11:31**
